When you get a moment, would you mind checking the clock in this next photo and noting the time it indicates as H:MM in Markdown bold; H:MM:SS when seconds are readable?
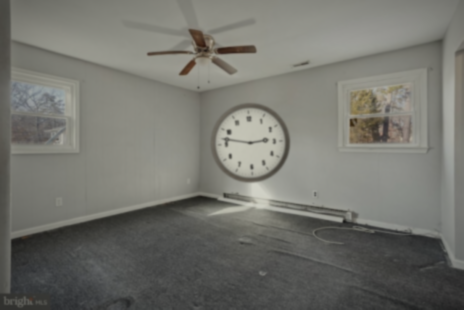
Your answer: **2:47**
